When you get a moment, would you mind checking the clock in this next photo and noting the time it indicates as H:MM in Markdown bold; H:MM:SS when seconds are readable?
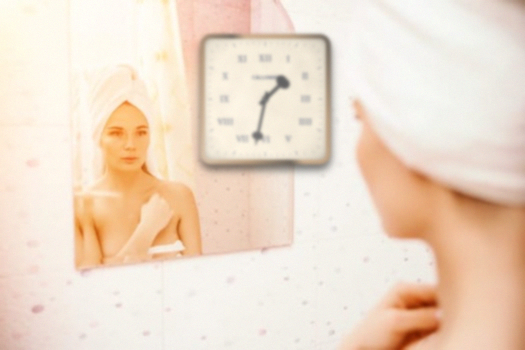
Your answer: **1:32**
